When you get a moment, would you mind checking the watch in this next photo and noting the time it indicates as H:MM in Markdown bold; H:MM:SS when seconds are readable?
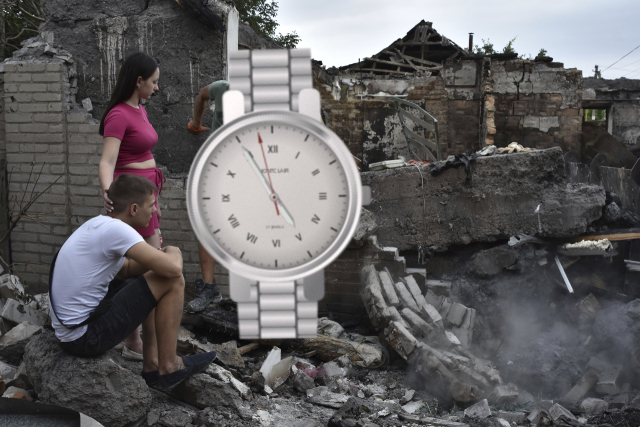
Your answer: **4:54:58**
